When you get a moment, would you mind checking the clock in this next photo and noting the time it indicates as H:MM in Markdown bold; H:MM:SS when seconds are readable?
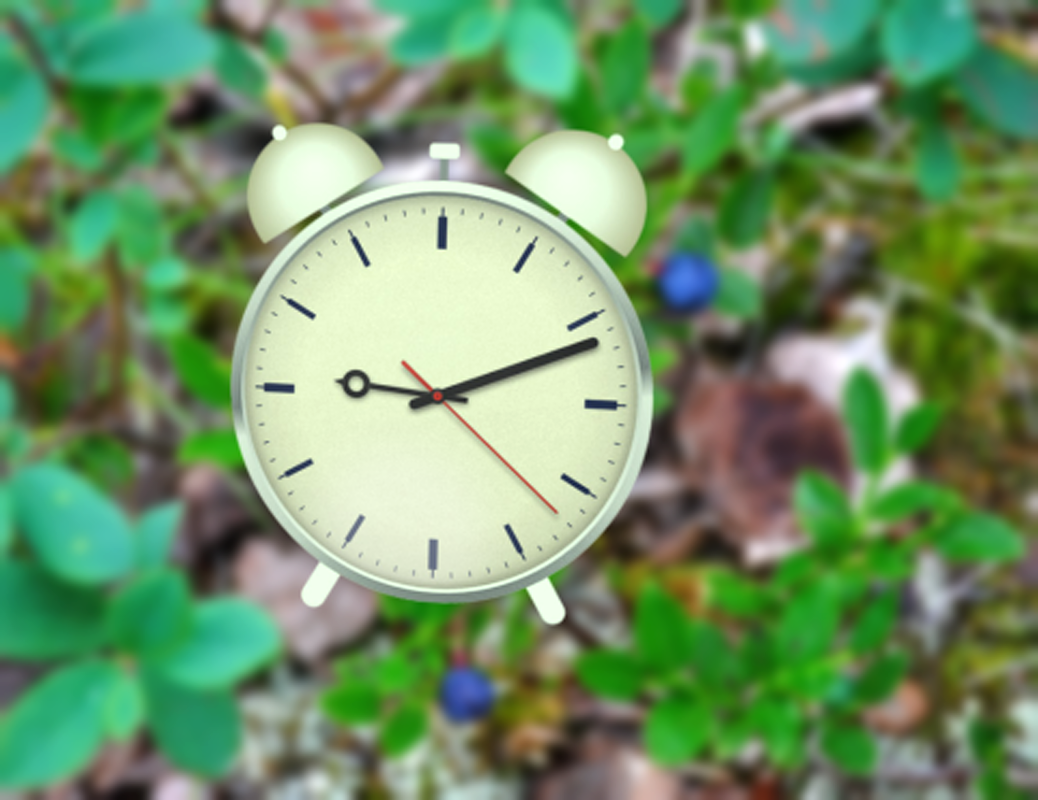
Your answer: **9:11:22**
